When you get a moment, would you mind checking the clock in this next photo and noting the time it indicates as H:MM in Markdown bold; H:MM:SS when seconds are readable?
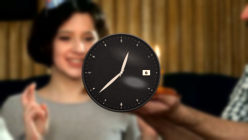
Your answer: **12:38**
